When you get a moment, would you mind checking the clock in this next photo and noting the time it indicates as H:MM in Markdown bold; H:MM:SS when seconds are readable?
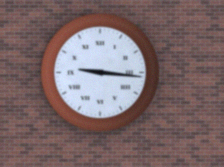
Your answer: **9:16**
